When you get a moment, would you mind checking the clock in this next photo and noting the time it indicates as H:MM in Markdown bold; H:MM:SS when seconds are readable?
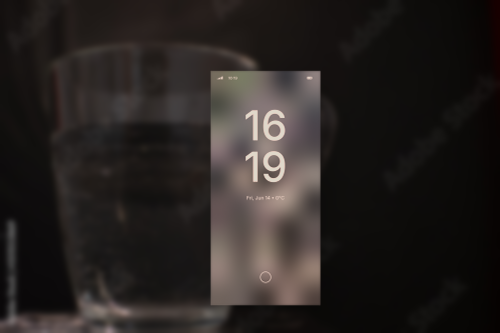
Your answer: **16:19**
